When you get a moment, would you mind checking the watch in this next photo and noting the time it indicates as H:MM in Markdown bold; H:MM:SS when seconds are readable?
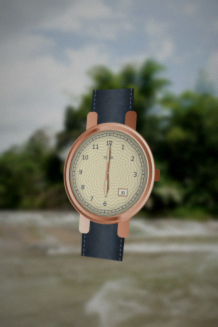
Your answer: **6:00**
